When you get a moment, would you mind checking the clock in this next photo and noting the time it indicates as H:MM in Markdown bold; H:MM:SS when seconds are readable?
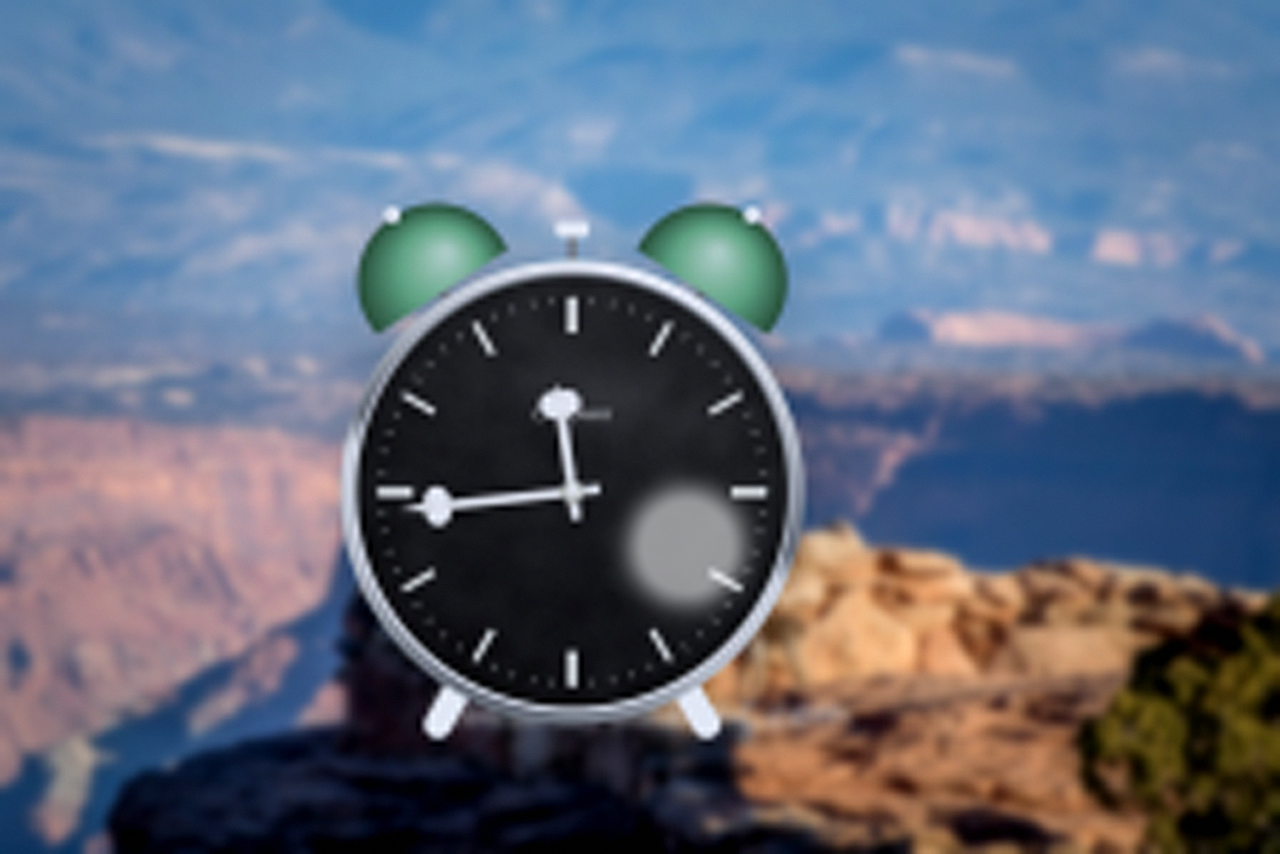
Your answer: **11:44**
